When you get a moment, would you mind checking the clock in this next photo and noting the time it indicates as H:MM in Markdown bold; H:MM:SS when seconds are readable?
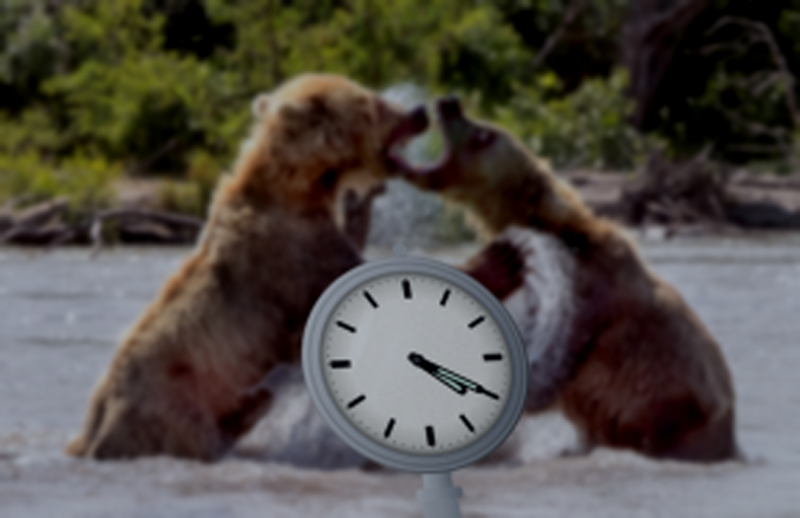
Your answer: **4:20**
